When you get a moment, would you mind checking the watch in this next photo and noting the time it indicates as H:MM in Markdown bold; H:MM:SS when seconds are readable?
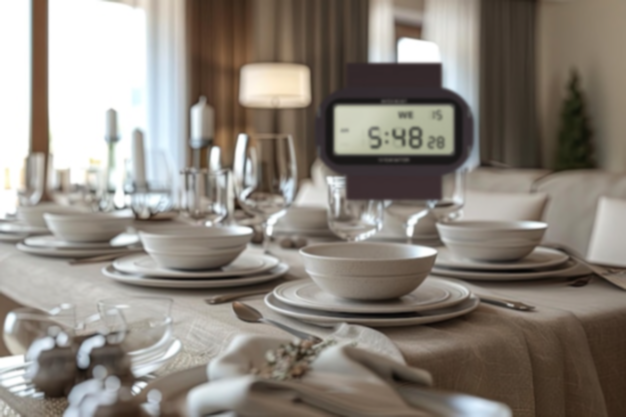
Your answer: **5:48**
